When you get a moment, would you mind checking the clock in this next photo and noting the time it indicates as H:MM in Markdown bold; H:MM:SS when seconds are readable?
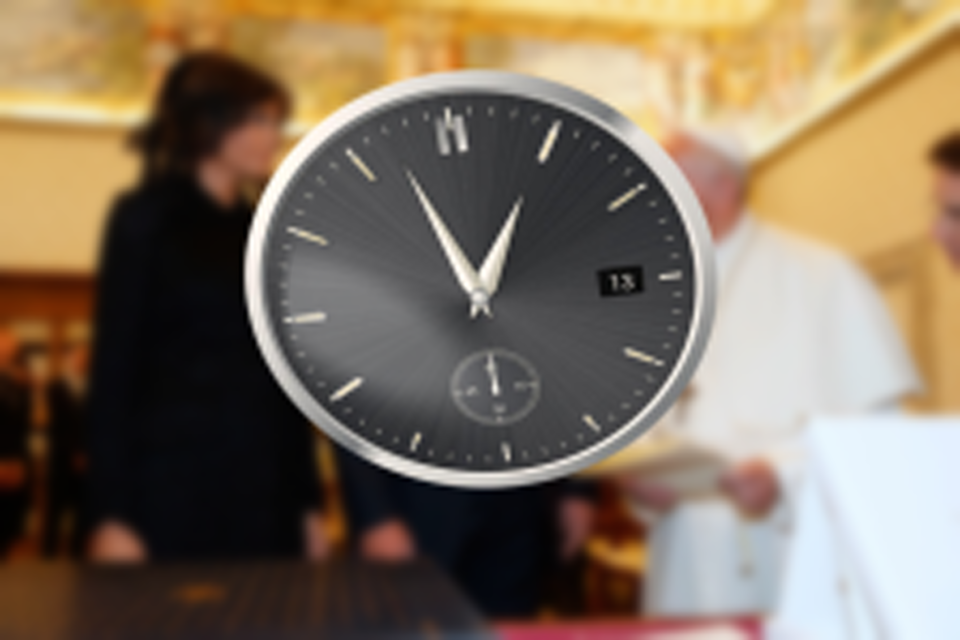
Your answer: **12:57**
